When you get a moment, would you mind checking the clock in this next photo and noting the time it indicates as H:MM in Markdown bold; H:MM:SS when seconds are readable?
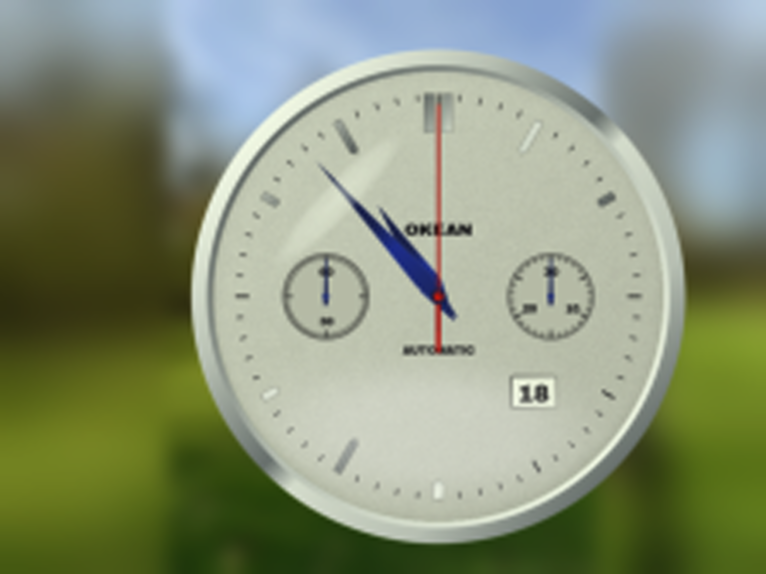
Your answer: **10:53**
